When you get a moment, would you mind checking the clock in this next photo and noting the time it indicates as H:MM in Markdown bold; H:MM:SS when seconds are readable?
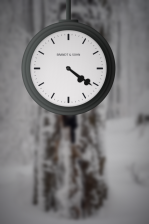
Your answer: **4:21**
